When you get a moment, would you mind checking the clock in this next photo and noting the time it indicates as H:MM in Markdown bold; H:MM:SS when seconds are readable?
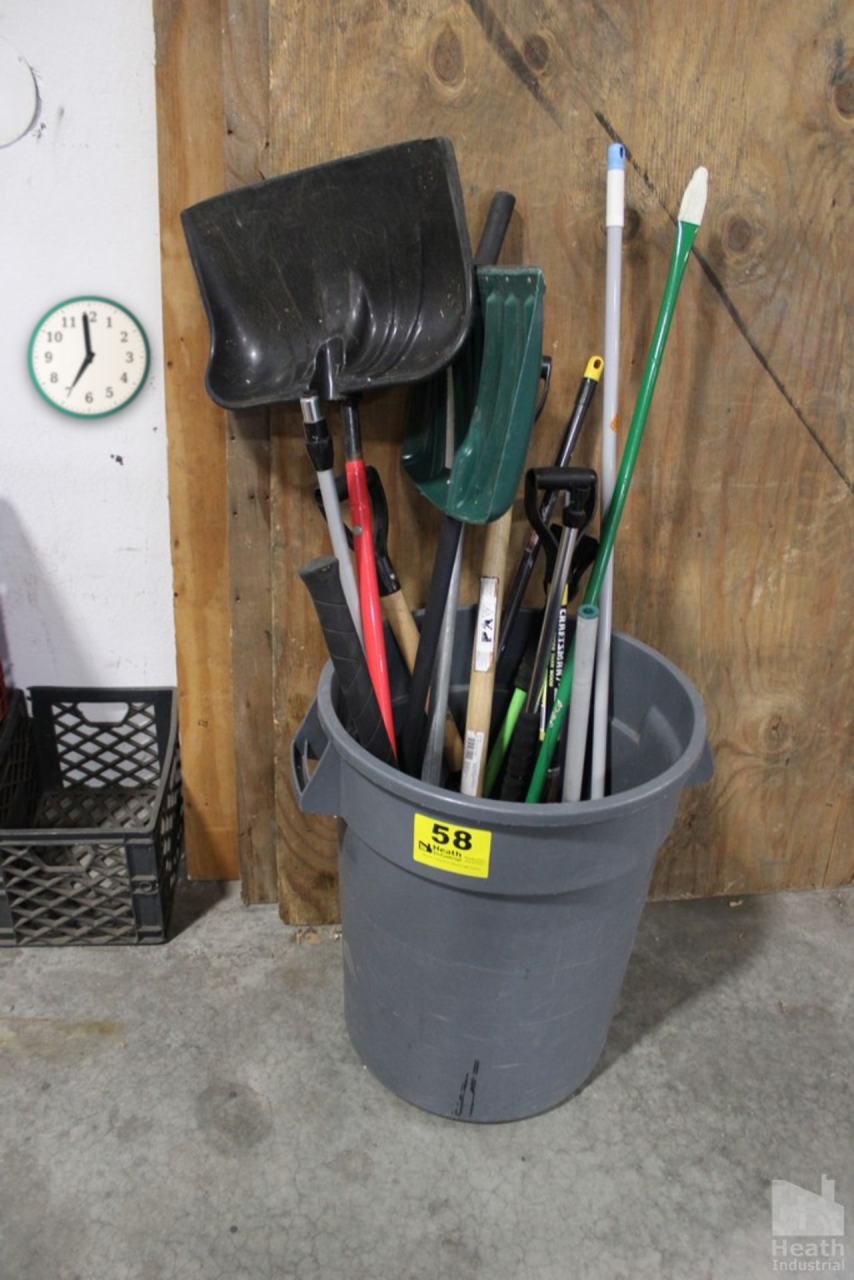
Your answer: **6:59**
